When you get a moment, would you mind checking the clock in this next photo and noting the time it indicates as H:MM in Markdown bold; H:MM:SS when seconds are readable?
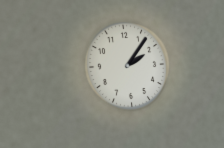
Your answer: **2:07**
